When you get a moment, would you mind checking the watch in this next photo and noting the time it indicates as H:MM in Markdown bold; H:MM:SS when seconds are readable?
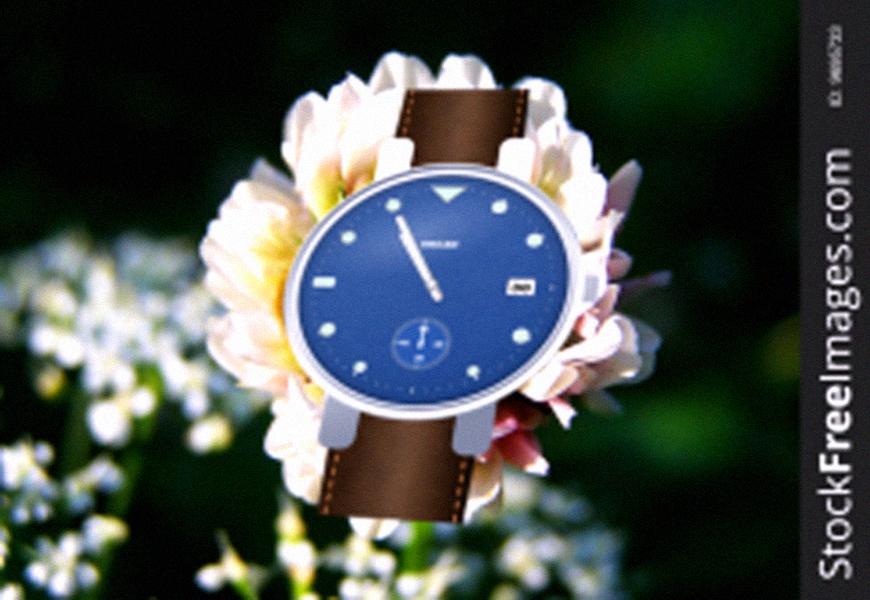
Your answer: **10:55**
